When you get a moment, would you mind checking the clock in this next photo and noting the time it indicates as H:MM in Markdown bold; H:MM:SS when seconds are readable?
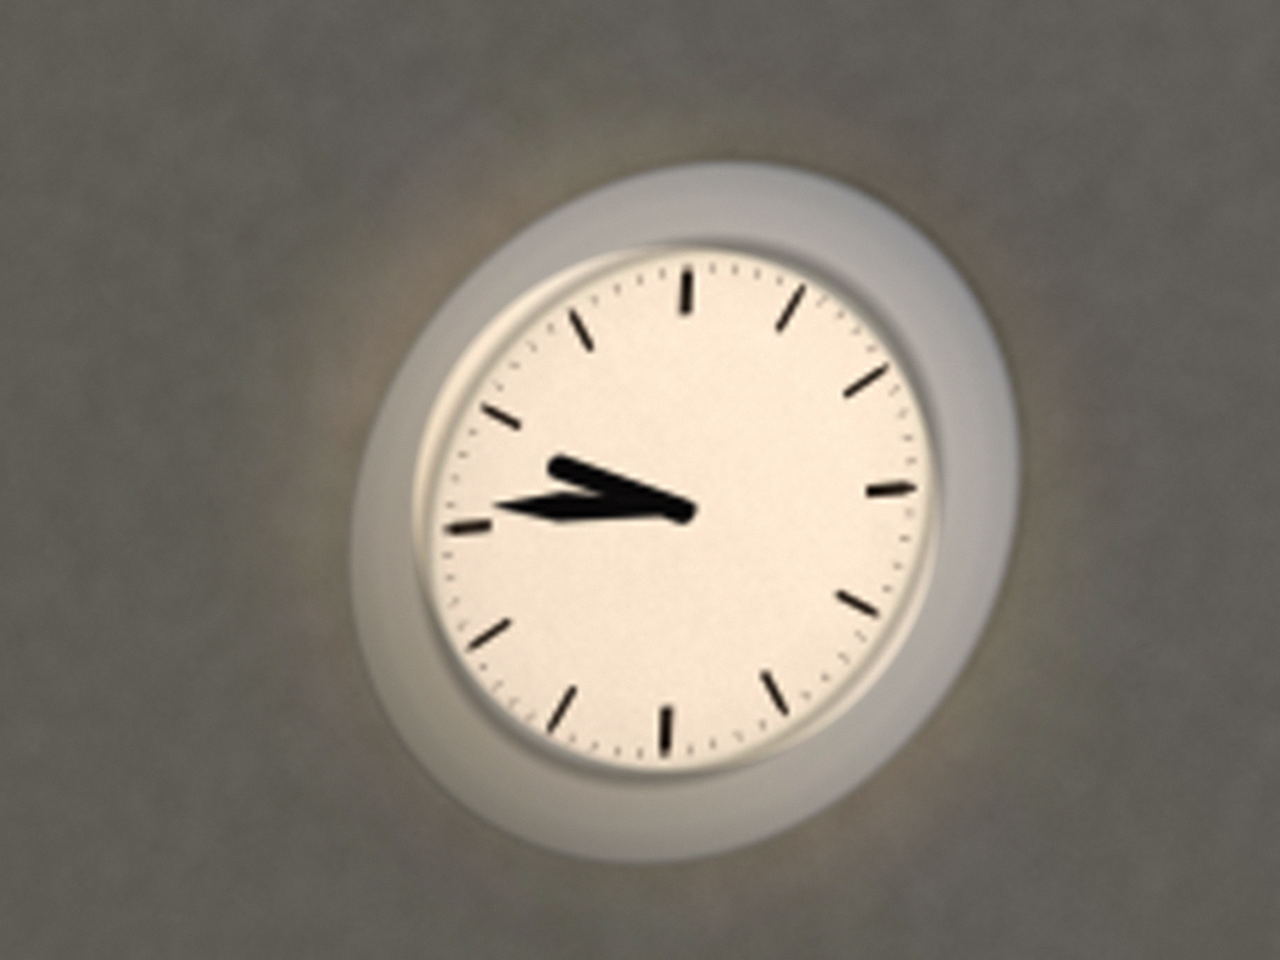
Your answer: **9:46**
